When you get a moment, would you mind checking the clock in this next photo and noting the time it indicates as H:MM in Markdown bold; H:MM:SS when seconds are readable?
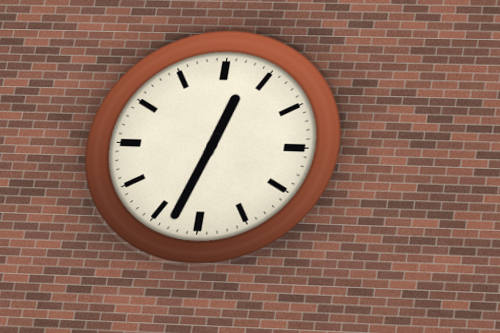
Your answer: **12:33**
